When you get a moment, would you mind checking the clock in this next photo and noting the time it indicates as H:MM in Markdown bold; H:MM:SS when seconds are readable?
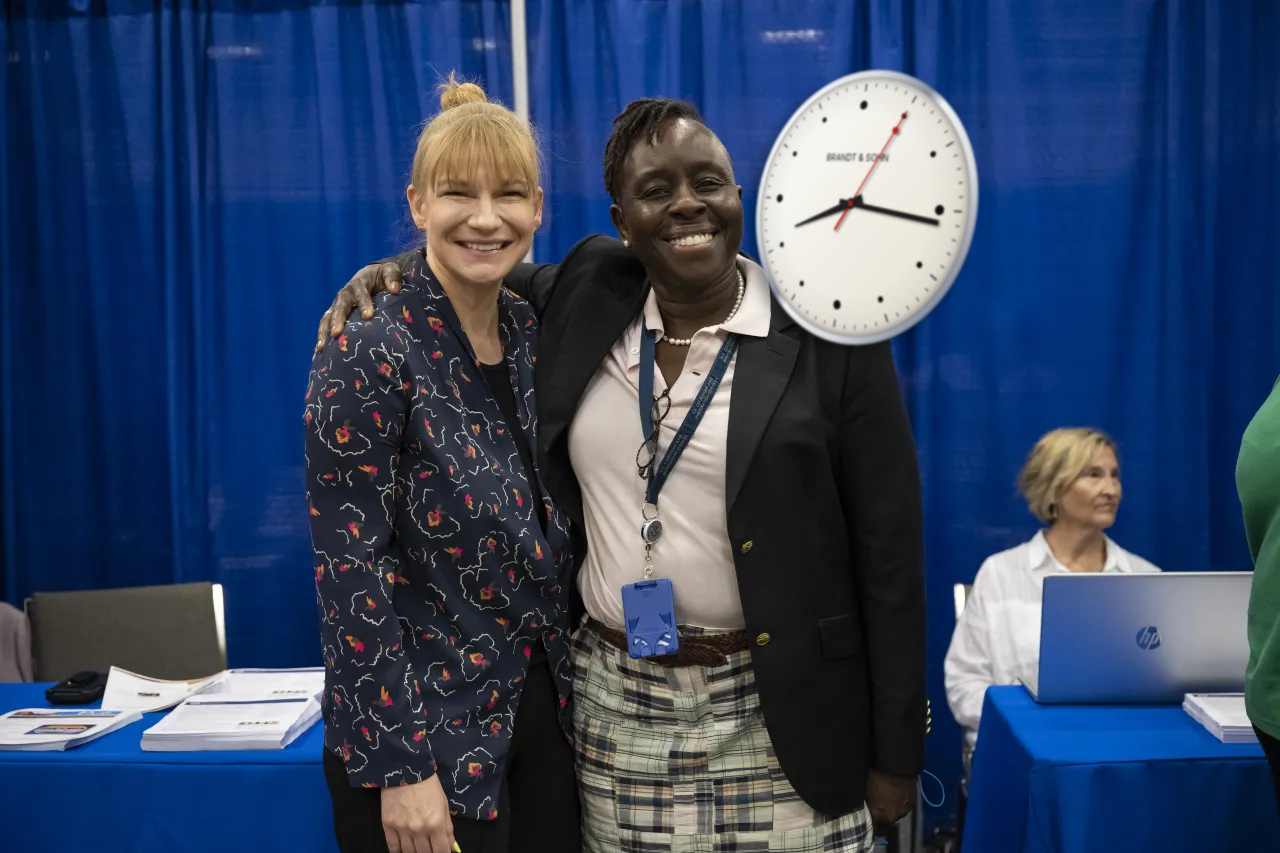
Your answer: **8:16:05**
